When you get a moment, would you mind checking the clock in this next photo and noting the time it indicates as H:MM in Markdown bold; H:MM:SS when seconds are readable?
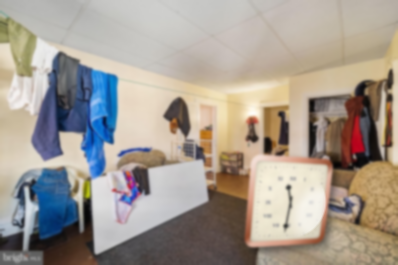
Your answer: **11:31**
